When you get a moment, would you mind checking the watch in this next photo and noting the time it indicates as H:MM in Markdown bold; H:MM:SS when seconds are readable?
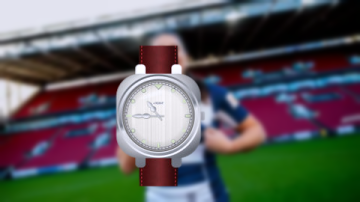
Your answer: **10:45**
